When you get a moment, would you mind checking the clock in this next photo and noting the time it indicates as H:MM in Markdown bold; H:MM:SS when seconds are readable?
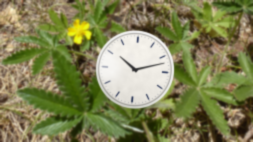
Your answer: **10:12**
